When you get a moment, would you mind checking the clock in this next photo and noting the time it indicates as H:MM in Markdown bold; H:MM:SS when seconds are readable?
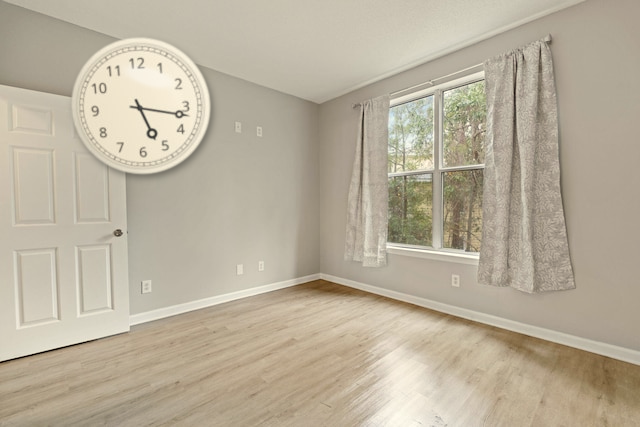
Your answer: **5:17**
